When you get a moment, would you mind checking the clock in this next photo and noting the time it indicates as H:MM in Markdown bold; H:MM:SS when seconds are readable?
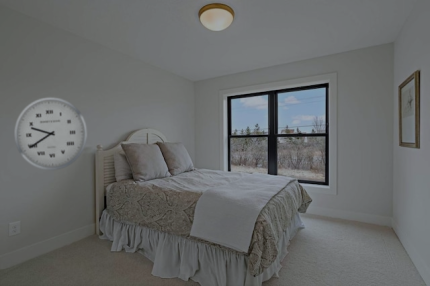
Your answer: **9:40**
